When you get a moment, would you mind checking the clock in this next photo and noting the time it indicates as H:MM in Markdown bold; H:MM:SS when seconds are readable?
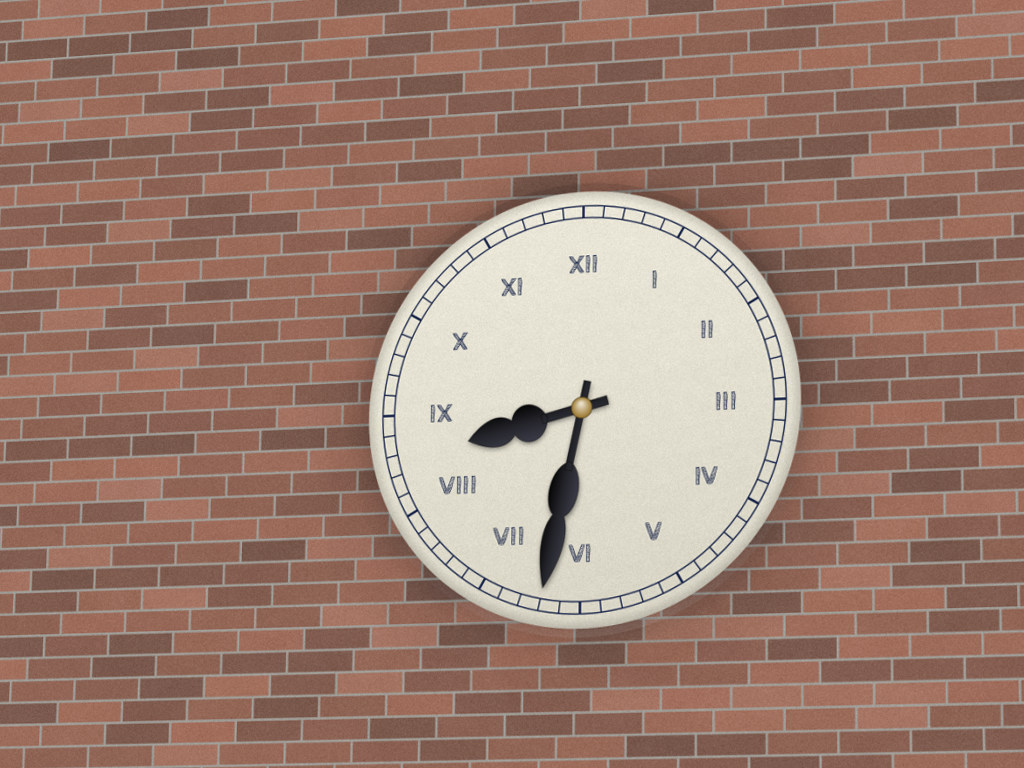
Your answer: **8:32**
